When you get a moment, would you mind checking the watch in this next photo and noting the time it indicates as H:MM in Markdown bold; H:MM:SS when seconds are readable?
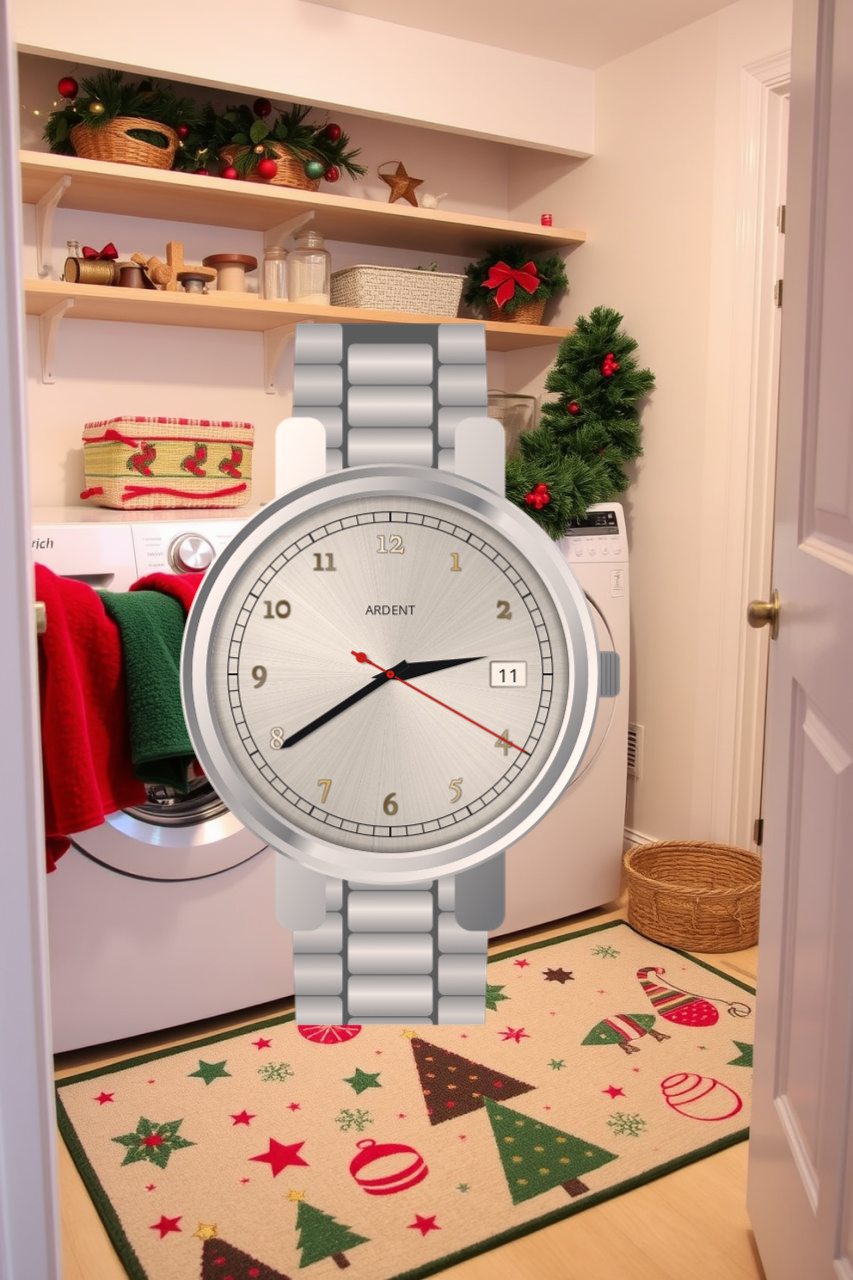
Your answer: **2:39:20**
